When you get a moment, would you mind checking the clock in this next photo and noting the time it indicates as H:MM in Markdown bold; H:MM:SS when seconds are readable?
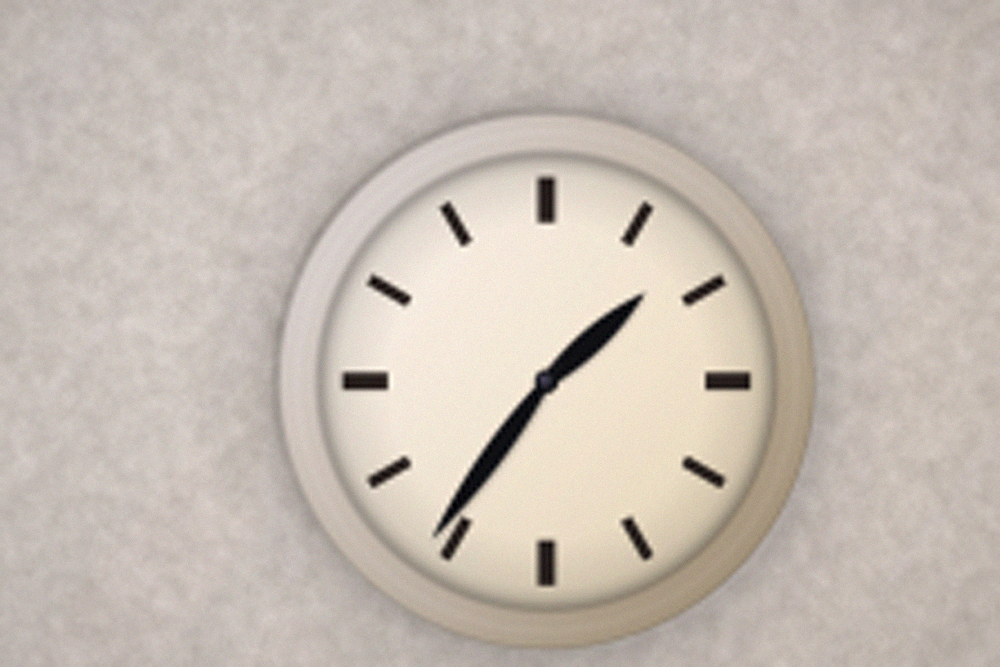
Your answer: **1:36**
